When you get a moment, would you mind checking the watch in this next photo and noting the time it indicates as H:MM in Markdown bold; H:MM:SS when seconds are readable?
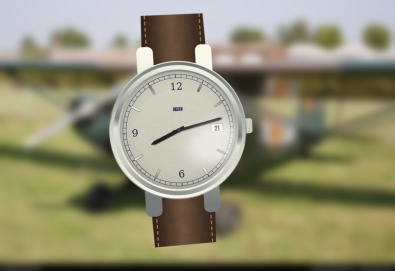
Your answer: **8:13**
